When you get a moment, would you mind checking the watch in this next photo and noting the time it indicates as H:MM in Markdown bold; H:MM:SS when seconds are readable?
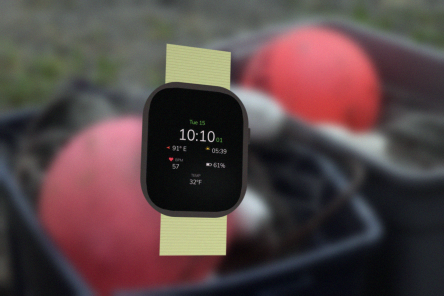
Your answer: **10:10**
